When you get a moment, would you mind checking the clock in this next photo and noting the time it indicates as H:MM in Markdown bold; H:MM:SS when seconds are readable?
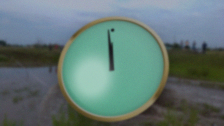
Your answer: **11:59**
